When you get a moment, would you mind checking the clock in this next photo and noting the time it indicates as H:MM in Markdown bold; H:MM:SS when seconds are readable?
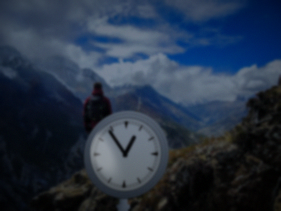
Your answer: **12:54**
